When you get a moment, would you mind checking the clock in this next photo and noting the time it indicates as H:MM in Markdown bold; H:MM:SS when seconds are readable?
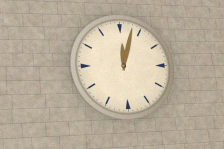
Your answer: **12:03**
